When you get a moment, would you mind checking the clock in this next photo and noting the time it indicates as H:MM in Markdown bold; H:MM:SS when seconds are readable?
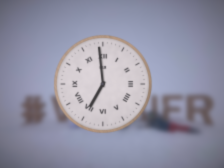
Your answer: **6:59**
